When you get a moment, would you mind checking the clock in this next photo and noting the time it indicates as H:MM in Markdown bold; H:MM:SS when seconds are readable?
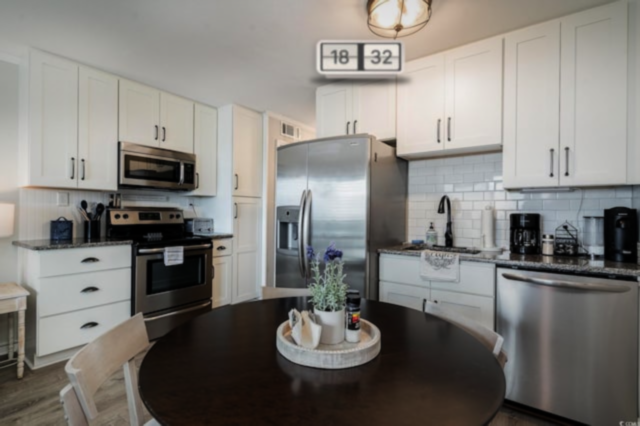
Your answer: **18:32**
